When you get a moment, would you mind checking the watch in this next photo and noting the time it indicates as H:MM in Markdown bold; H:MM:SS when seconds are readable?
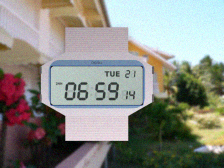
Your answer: **6:59:14**
